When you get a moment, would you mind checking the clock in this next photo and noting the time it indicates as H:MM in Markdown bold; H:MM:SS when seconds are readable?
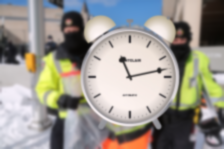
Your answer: **11:13**
